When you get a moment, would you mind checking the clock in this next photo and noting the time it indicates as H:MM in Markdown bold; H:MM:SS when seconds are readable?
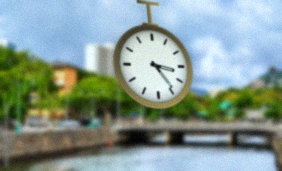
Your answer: **3:24**
